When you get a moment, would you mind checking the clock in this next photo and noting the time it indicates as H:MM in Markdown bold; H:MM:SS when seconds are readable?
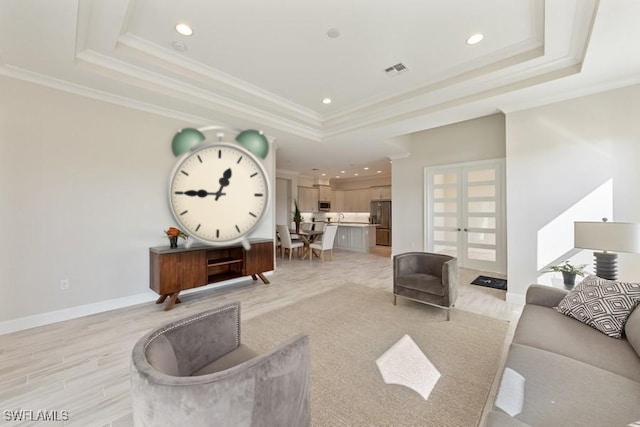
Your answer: **12:45**
